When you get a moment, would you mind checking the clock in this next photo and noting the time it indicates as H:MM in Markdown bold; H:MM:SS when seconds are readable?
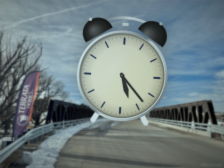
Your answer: **5:23**
